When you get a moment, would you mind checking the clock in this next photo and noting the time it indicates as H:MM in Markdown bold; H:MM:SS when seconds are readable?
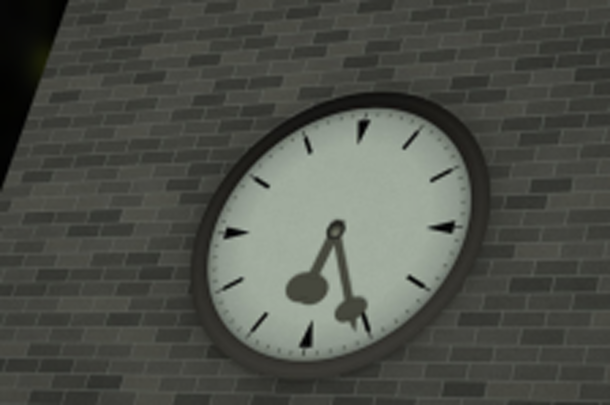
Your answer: **6:26**
